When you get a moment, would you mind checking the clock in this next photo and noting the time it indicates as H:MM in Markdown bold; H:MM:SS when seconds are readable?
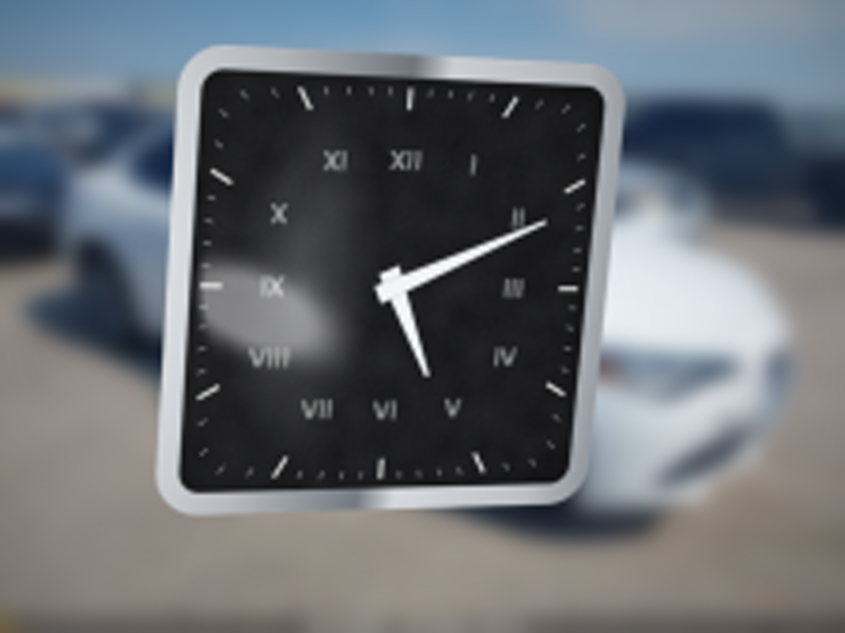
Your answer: **5:11**
